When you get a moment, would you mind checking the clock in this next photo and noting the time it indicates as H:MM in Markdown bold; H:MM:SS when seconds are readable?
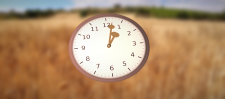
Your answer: **1:02**
